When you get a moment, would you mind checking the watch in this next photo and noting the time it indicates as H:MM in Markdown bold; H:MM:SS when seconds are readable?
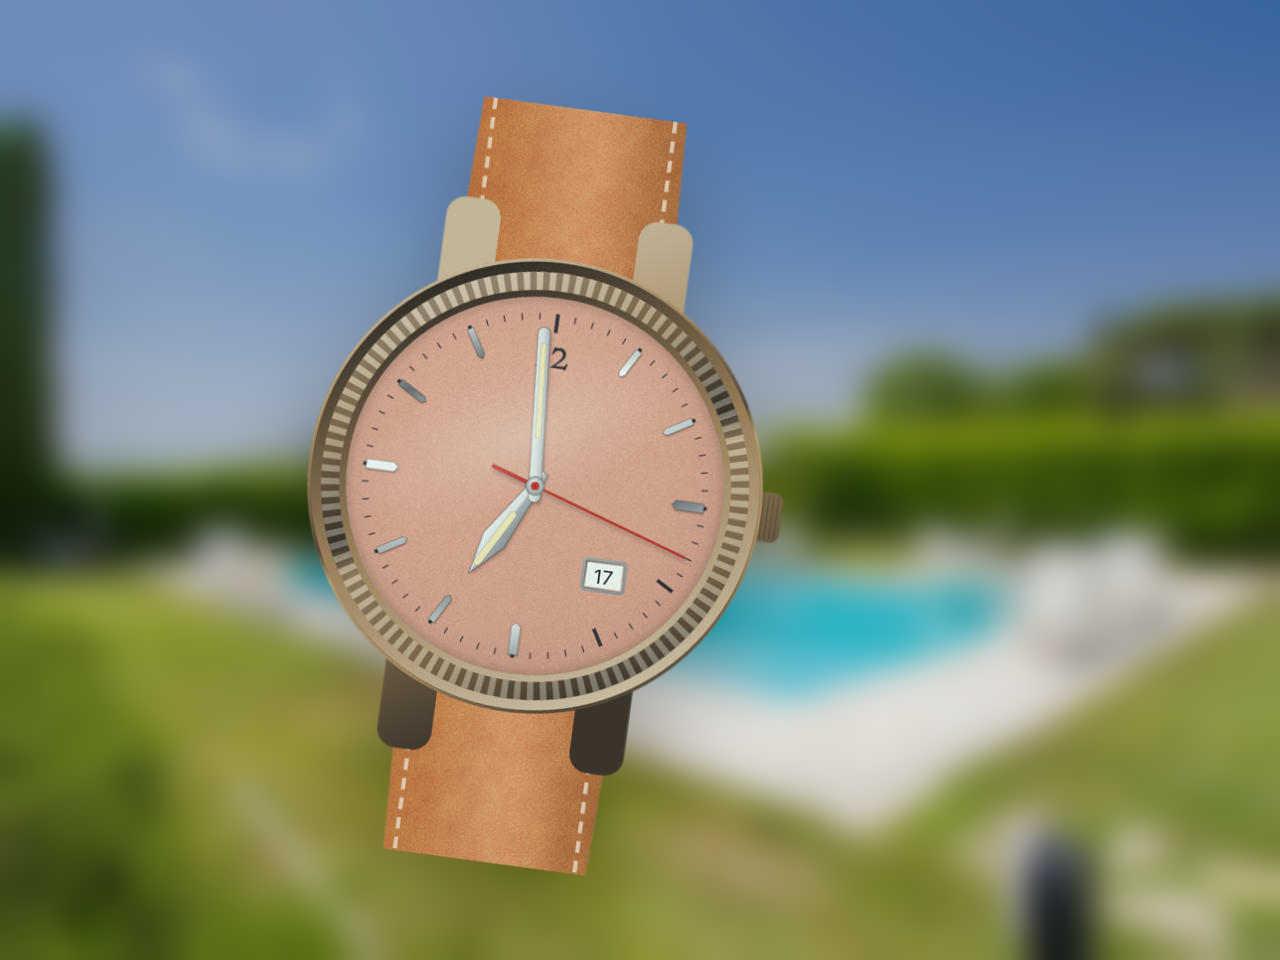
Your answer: **6:59:18**
